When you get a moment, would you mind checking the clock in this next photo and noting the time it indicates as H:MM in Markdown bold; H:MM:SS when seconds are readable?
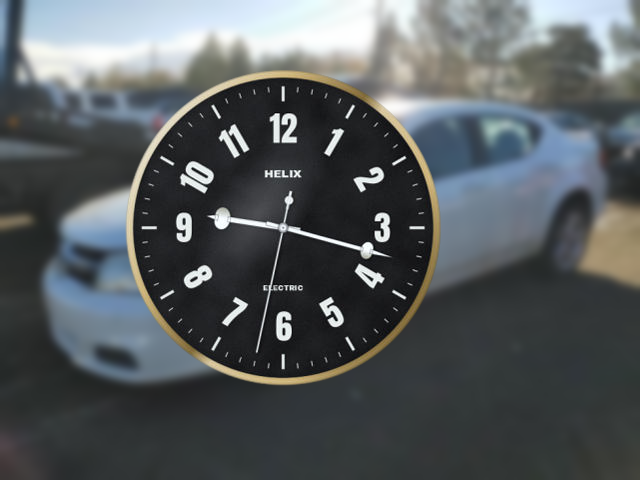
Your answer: **9:17:32**
